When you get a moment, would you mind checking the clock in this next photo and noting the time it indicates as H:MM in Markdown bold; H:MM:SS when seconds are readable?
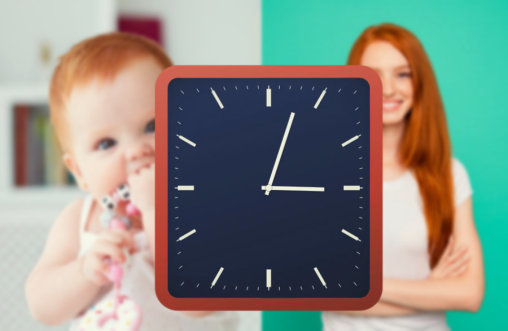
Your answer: **3:03**
